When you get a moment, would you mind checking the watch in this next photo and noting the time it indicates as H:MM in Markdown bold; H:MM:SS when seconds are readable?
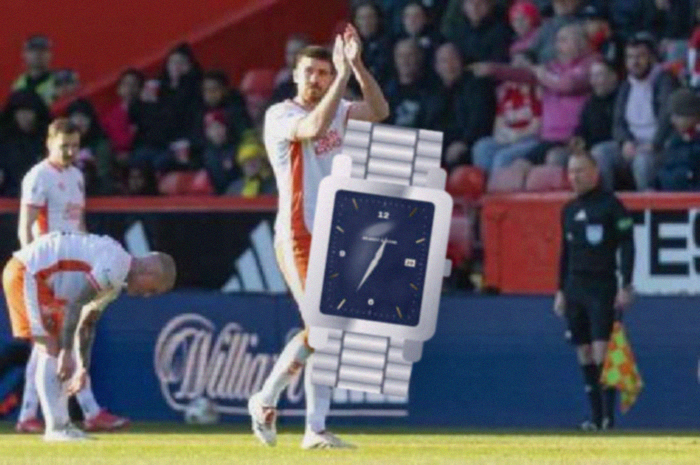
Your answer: **12:34**
